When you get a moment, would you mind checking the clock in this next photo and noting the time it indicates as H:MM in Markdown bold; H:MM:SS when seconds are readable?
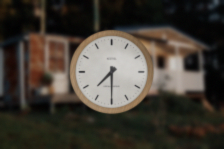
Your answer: **7:30**
